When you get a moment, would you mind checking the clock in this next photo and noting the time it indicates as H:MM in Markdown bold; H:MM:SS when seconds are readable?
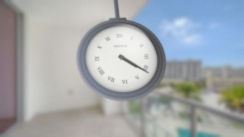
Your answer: **4:21**
